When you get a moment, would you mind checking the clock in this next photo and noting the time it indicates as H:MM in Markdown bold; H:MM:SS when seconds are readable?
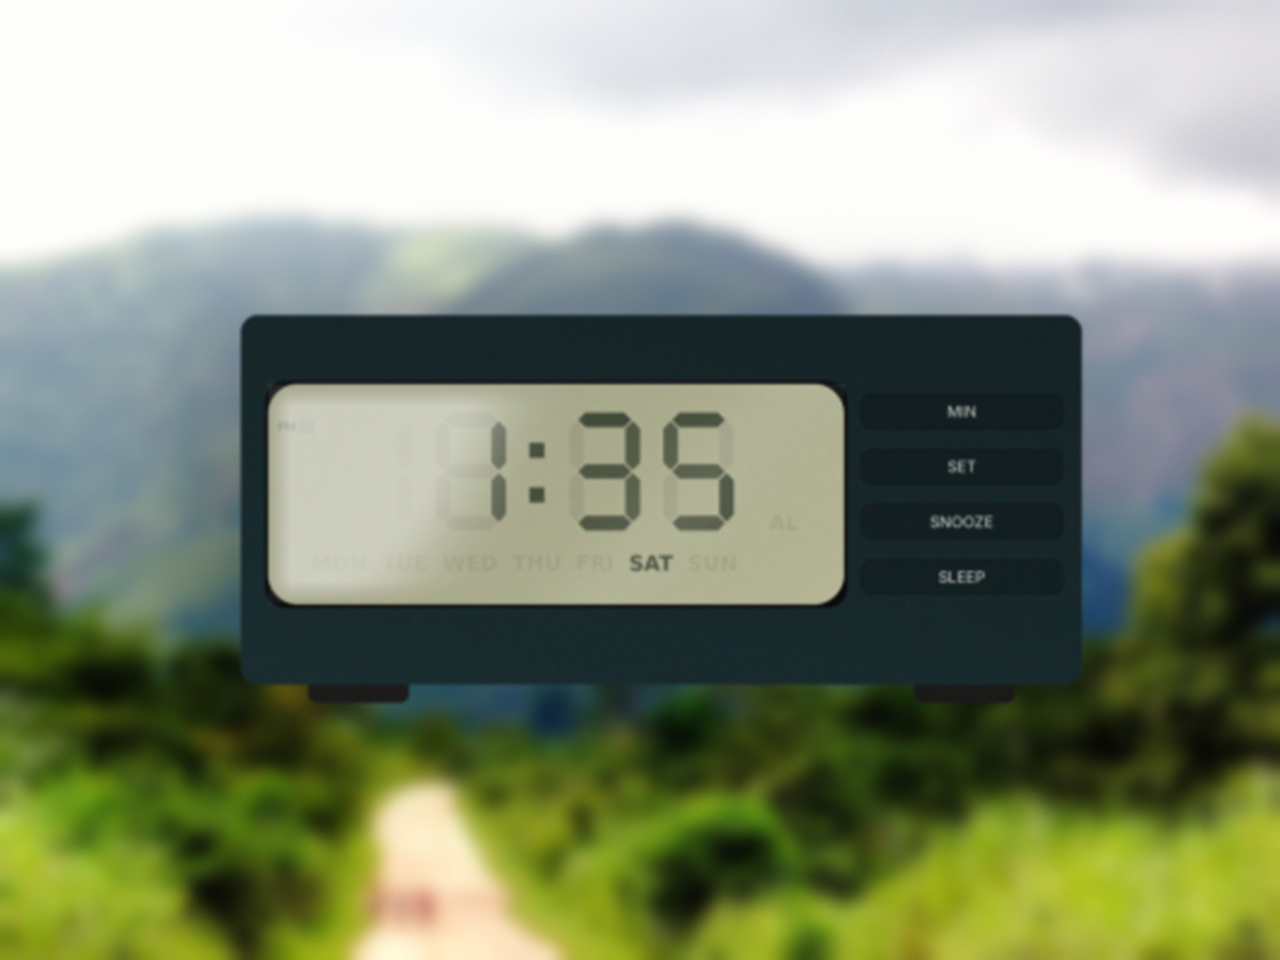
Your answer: **1:35**
